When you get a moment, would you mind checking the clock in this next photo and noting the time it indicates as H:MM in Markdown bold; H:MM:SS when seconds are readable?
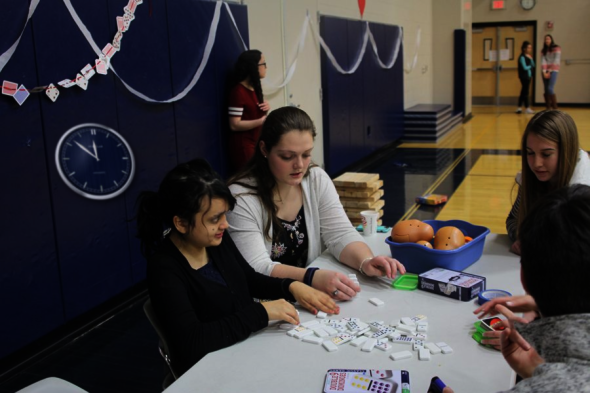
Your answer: **11:52**
